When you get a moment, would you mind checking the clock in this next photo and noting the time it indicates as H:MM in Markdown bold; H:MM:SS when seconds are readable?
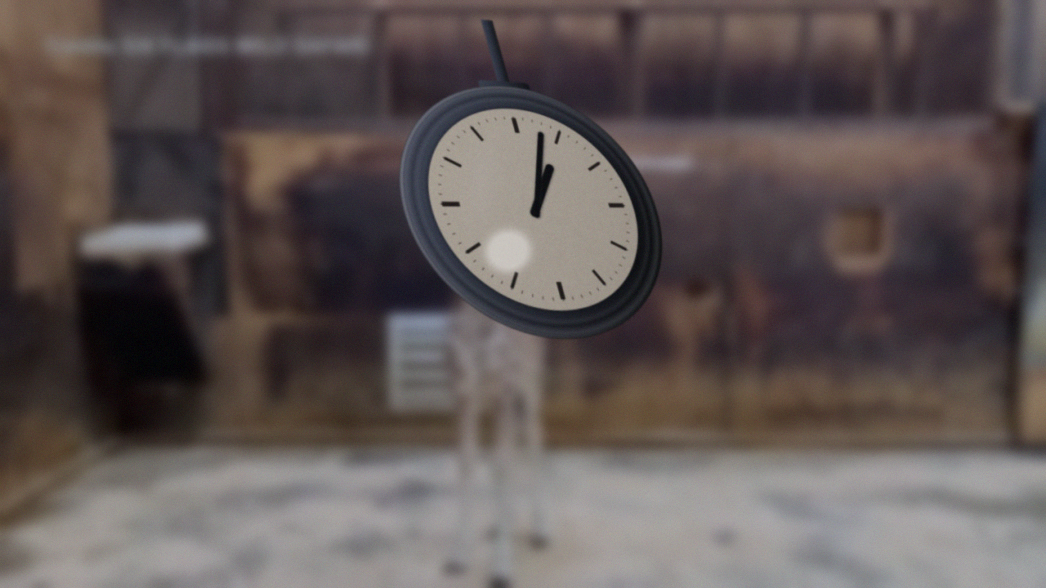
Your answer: **1:03**
